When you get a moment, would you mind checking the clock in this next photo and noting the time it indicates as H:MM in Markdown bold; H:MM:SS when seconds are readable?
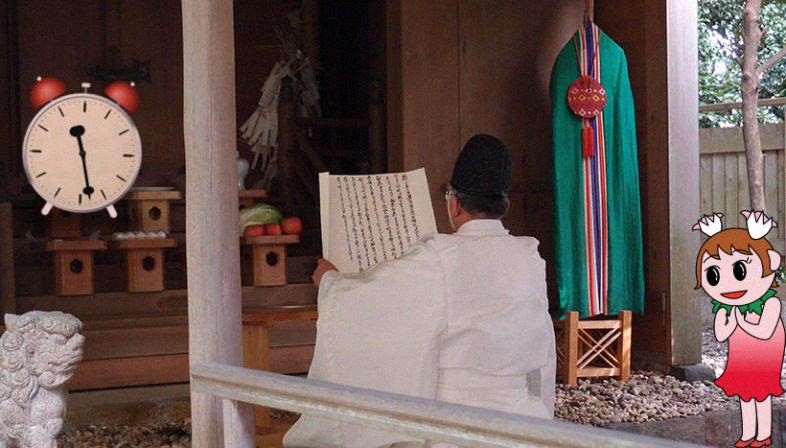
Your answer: **11:28**
